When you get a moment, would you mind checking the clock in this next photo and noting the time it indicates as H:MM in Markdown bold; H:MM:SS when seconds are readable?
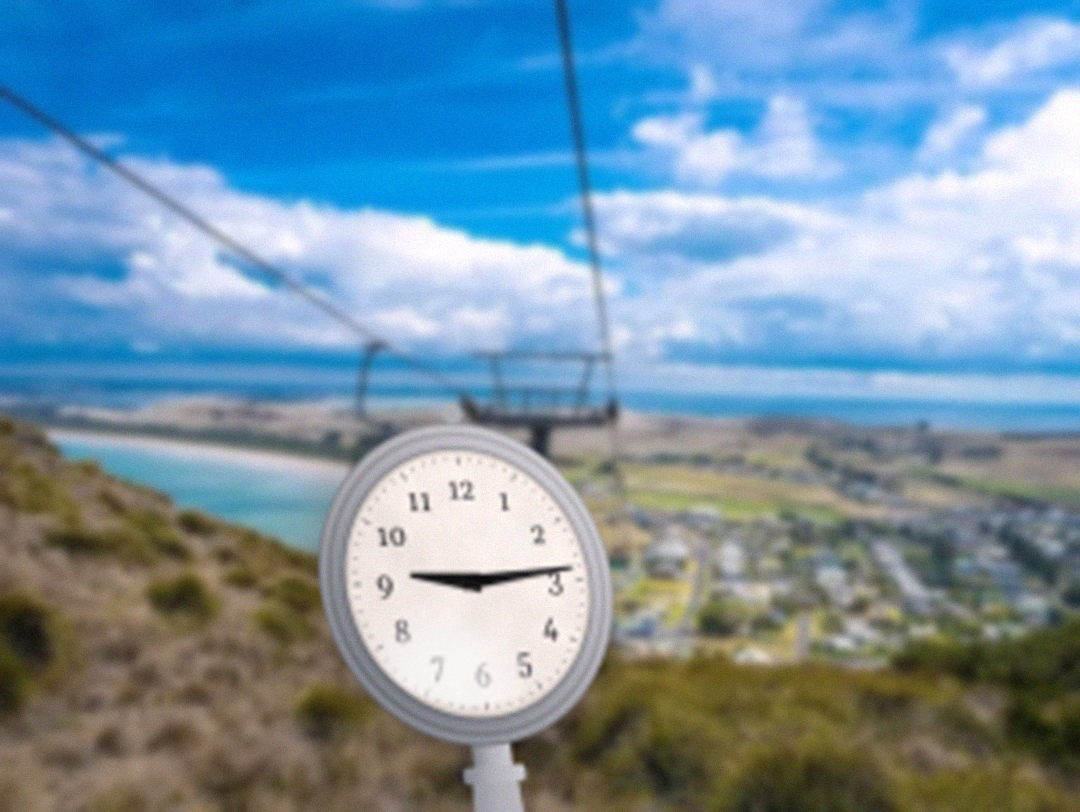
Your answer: **9:14**
